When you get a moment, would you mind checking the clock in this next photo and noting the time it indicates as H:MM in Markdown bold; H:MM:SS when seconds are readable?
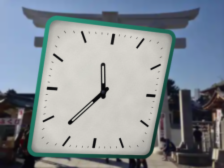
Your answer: **11:37**
